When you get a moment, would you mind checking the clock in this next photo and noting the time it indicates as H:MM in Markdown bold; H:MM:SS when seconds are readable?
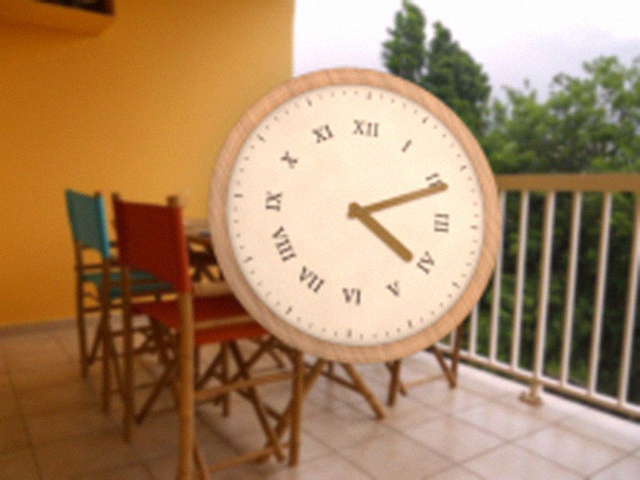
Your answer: **4:11**
